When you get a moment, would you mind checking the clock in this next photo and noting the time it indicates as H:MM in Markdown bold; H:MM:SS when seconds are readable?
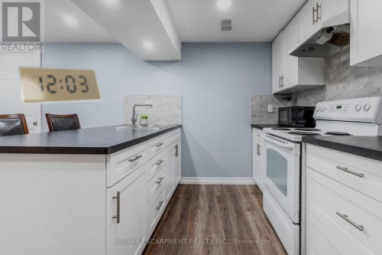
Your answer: **12:03**
